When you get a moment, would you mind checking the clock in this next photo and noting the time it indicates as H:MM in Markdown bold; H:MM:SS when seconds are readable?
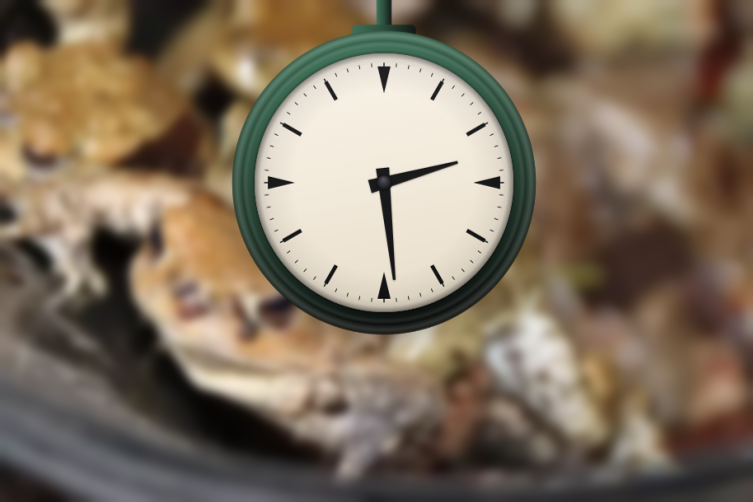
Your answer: **2:29**
